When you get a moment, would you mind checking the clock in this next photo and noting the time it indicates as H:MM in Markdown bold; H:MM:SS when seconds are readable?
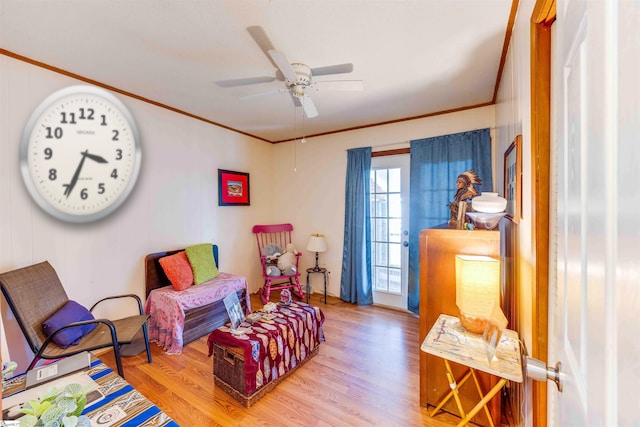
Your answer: **3:34**
